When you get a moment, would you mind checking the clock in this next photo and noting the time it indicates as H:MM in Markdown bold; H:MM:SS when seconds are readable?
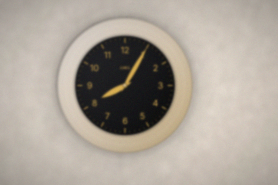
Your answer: **8:05**
